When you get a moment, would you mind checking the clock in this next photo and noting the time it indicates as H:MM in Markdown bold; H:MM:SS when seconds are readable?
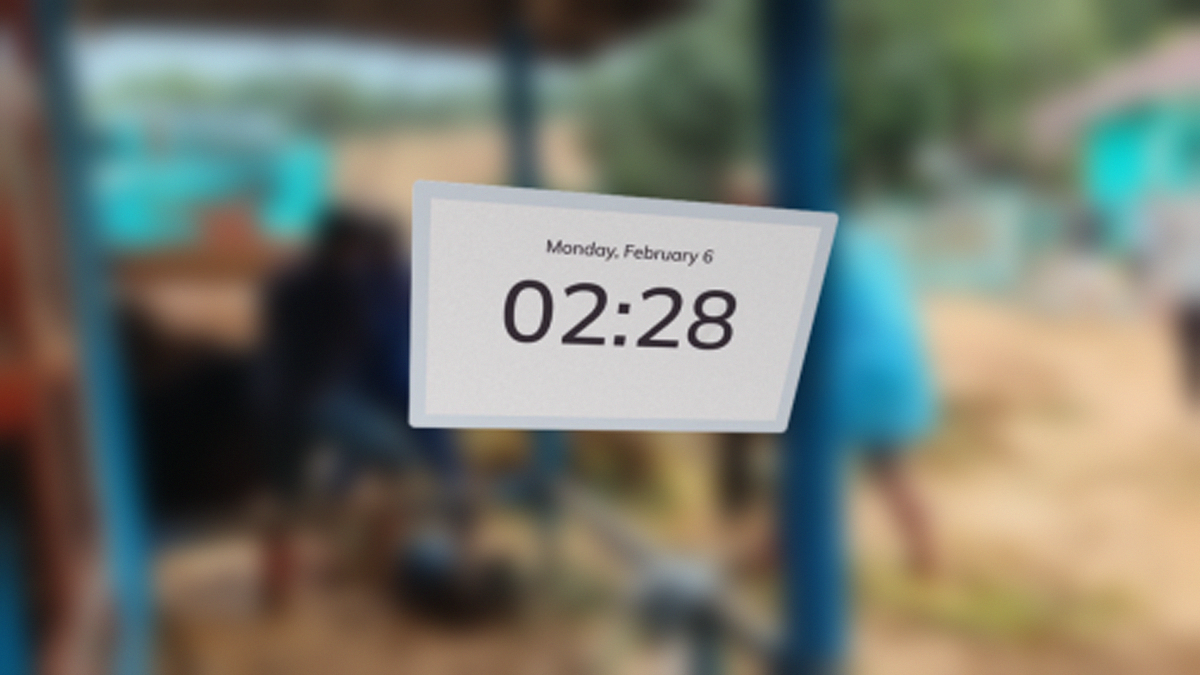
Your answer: **2:28**
